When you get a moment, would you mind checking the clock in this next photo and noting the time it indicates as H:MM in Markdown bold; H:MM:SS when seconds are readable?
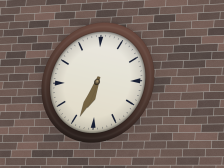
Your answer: **6:34**
